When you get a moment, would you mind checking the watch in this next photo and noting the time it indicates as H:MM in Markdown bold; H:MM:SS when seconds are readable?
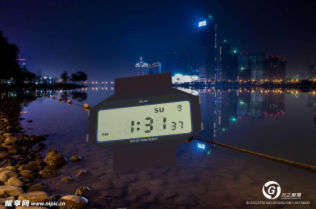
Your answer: **1:31**
